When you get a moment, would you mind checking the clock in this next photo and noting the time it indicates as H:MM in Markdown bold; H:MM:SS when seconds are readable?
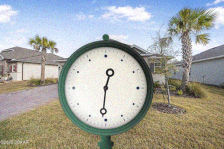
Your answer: **12:31**
